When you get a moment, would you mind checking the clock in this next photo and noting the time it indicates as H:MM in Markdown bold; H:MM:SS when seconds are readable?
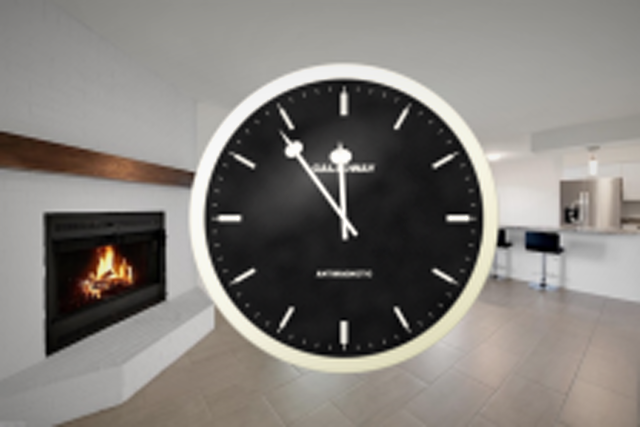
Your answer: **11:54**
